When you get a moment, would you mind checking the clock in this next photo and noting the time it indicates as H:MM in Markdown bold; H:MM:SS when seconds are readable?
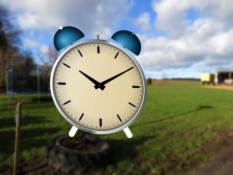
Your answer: **10:10**
